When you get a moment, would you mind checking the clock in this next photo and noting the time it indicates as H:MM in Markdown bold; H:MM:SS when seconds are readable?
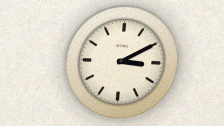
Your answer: **3:10**
